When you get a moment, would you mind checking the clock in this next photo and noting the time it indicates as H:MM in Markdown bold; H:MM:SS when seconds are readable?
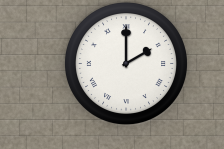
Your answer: **2:00**
